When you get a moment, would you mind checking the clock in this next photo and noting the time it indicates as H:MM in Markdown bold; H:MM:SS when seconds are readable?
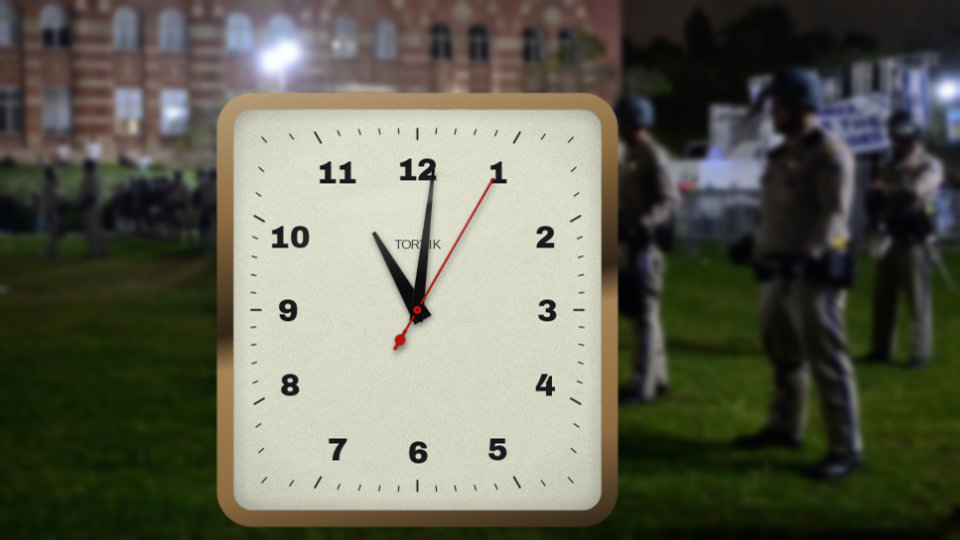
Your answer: **11:01:05**
